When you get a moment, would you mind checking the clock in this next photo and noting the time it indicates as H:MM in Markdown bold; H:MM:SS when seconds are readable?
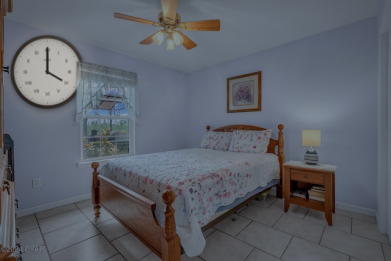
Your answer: **4:00**
